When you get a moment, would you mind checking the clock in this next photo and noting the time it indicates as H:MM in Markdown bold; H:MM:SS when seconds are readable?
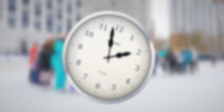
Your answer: **1:58**
